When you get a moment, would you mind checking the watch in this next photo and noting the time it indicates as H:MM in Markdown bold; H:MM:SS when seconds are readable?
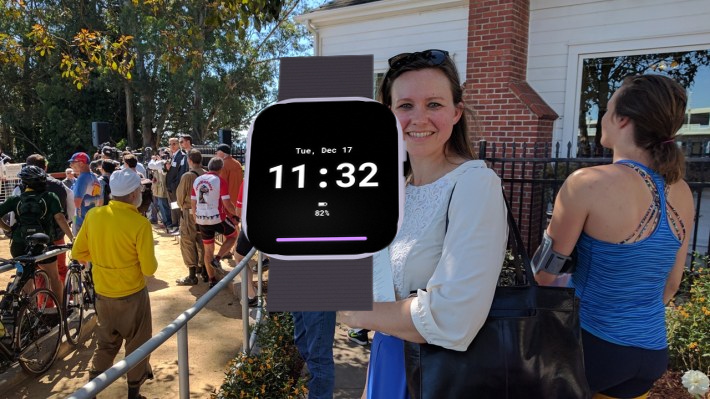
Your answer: **11:32**
